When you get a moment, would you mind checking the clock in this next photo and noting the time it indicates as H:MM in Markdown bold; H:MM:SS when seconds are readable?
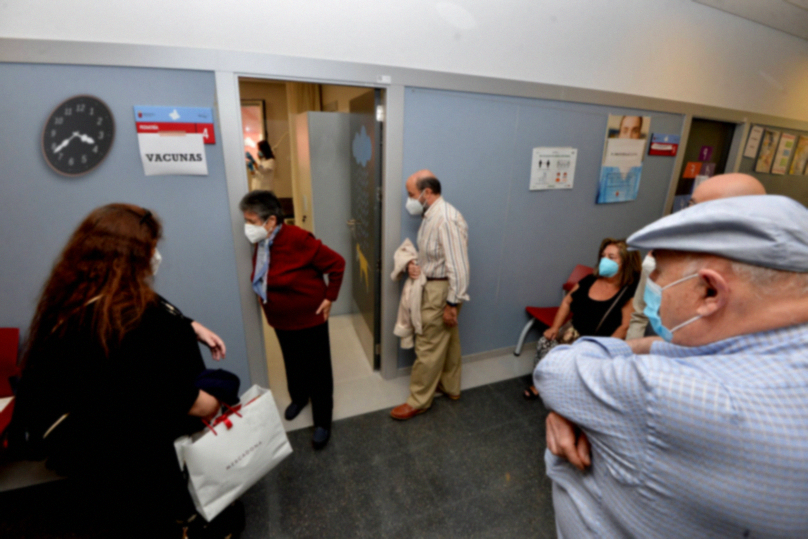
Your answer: **3:38**
